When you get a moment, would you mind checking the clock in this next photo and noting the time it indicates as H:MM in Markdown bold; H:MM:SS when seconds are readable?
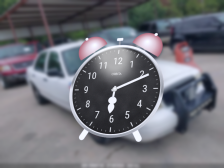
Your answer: **6:11**
